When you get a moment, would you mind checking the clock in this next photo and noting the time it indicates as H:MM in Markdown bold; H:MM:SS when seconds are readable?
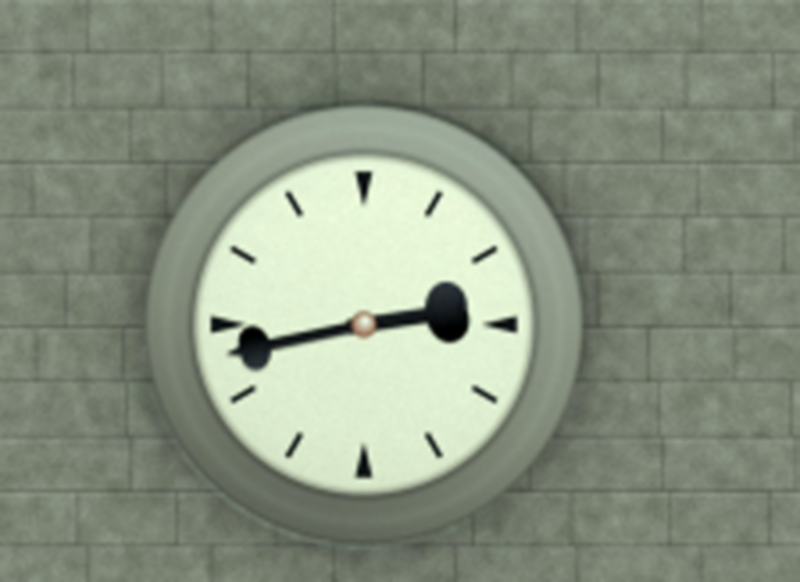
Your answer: **2:43**
